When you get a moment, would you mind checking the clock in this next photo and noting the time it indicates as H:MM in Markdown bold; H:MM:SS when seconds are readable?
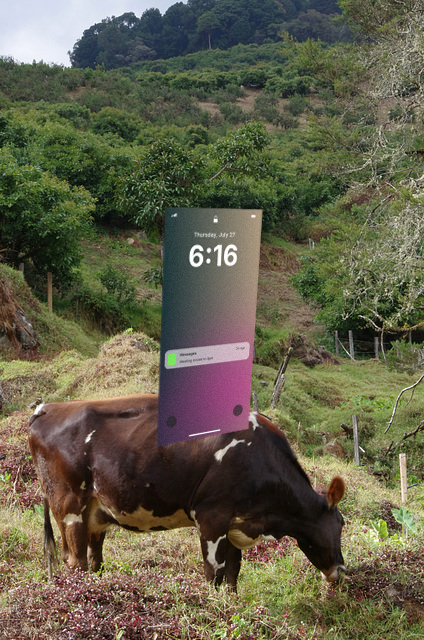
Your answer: **6:16**
